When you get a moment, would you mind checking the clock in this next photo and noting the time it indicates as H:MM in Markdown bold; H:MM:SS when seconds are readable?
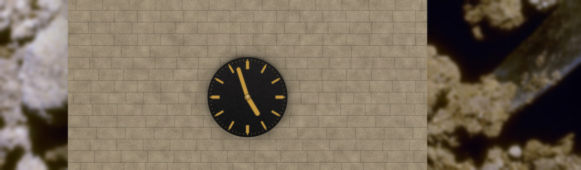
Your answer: **4:57**
